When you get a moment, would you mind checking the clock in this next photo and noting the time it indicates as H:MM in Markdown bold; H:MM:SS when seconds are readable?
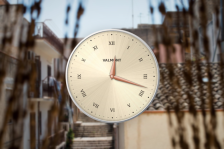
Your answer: **12:18**
